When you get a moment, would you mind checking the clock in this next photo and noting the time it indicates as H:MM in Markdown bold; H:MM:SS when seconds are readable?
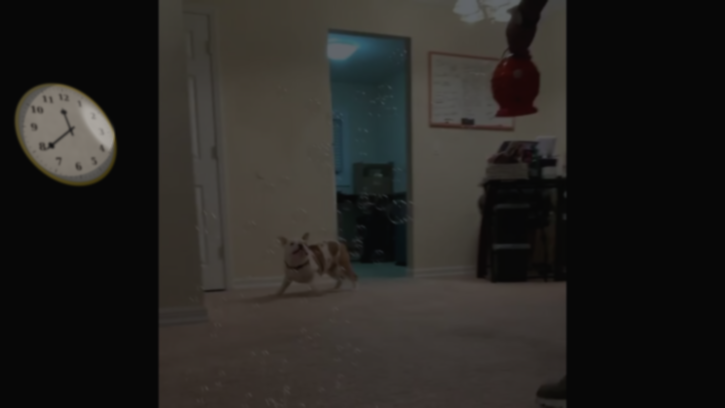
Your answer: **11:39**
